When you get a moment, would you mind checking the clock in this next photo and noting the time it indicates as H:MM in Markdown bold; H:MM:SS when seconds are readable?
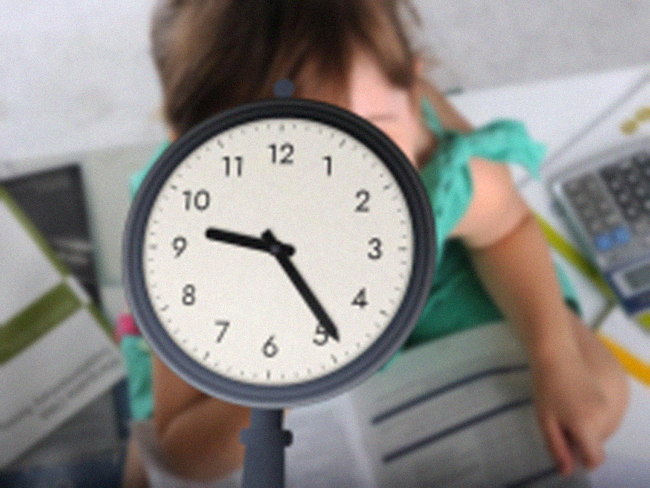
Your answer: **9:24**
